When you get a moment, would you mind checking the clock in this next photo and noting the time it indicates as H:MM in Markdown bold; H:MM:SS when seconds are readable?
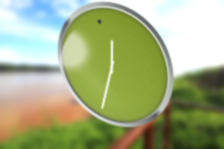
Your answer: **12:35**
